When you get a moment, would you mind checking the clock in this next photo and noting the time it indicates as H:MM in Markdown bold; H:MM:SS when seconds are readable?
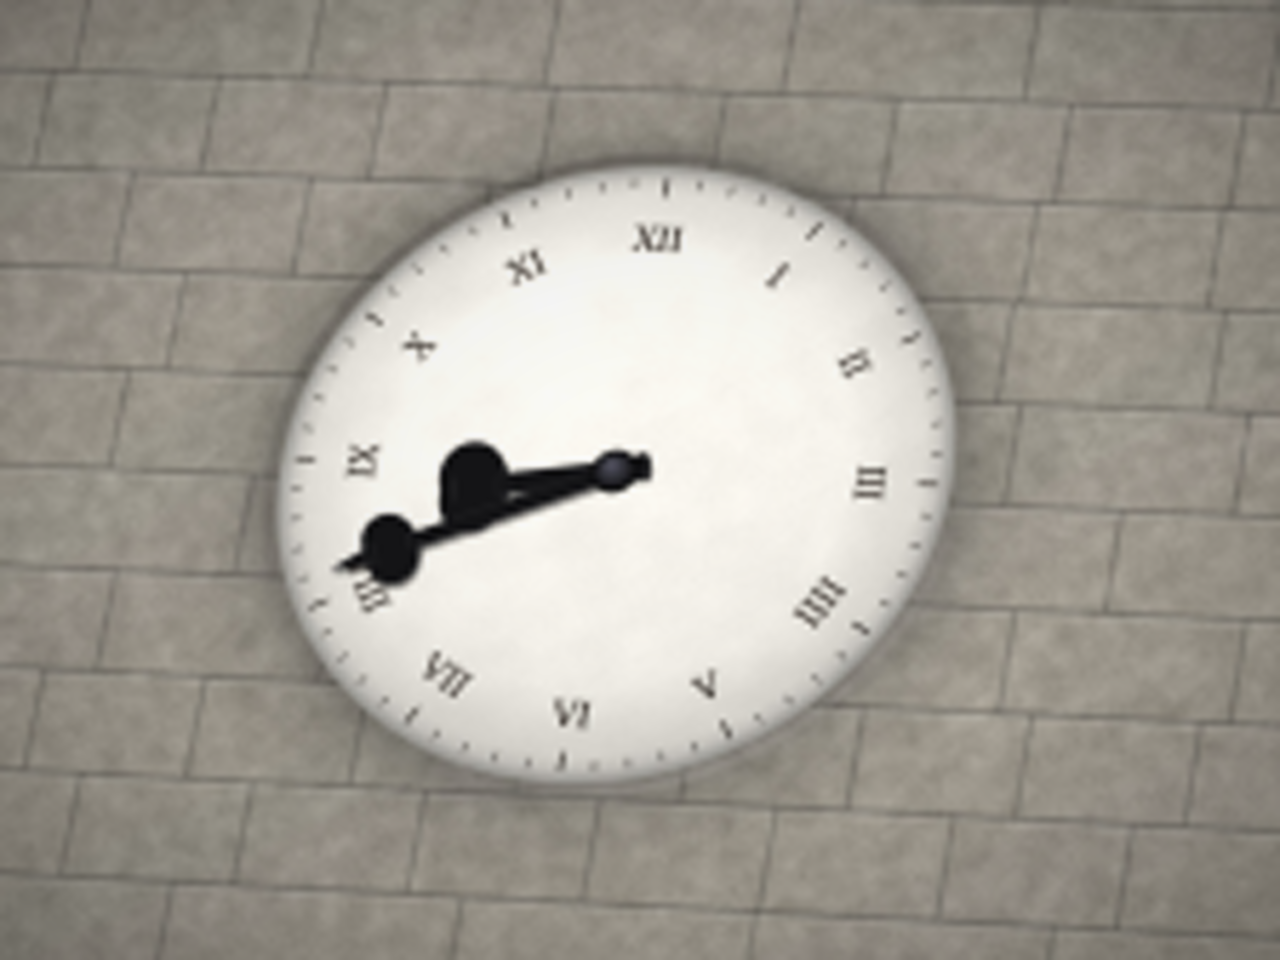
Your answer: **8:41**
